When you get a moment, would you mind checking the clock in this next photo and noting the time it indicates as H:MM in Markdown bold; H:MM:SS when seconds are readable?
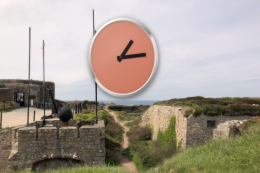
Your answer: **1:14**
